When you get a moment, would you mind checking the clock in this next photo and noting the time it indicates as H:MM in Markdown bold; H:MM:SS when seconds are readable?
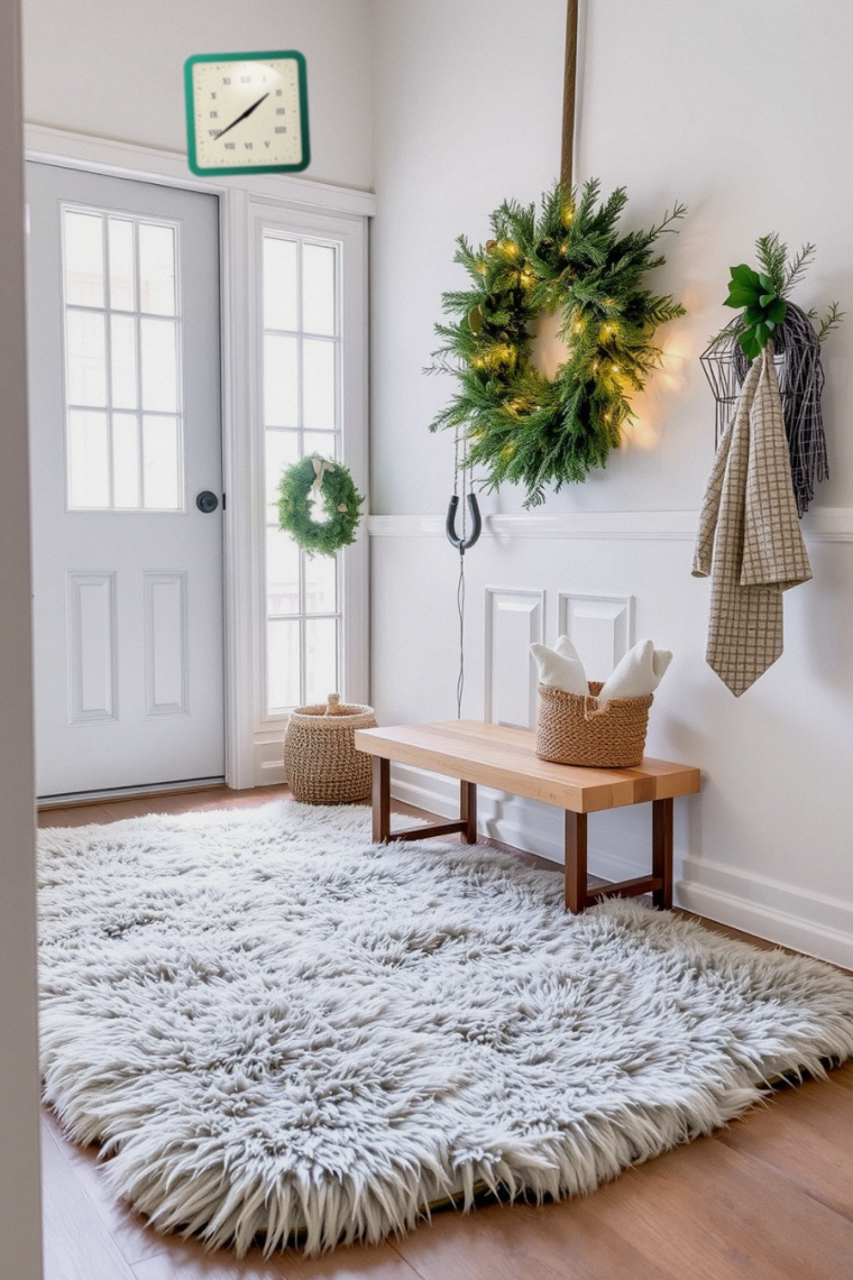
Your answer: **1:39**
